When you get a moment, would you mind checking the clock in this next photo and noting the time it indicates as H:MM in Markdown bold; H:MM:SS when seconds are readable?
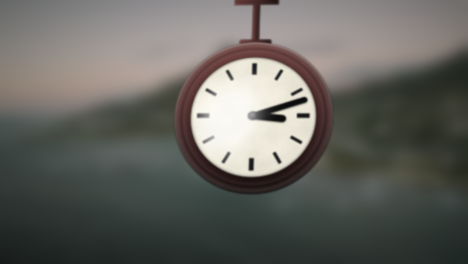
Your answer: **3:12**
